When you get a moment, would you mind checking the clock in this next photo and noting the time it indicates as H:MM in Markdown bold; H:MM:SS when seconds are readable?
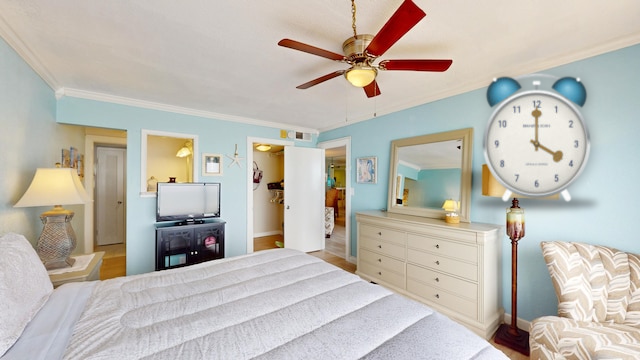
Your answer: **4:00**
